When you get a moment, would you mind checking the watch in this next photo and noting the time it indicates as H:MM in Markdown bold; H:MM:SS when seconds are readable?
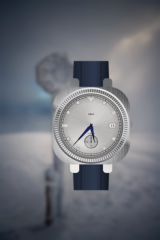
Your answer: **5:37**
